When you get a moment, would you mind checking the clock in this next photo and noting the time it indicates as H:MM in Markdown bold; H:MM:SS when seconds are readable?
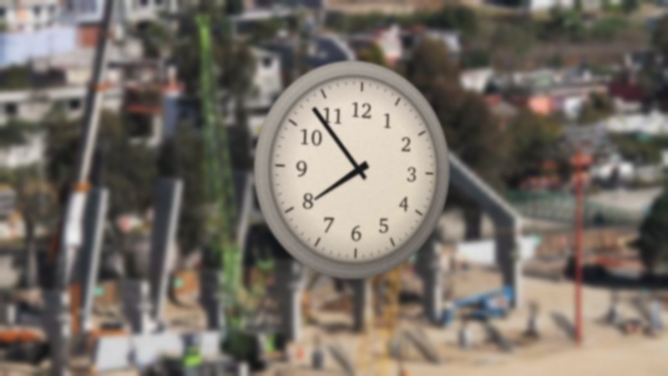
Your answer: **7:53**
